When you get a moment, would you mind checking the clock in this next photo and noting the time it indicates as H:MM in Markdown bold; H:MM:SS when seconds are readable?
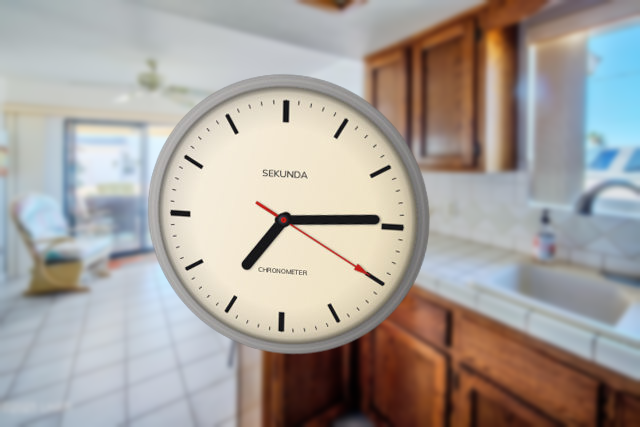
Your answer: **7:14:20**
